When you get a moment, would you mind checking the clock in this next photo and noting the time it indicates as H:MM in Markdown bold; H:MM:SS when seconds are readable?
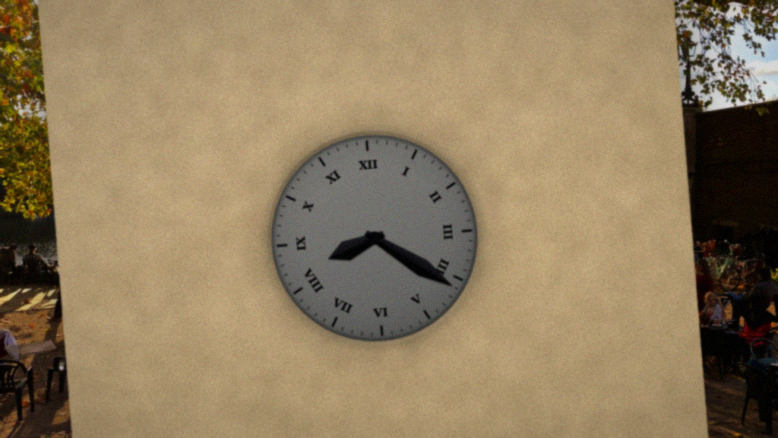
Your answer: **8:21**
